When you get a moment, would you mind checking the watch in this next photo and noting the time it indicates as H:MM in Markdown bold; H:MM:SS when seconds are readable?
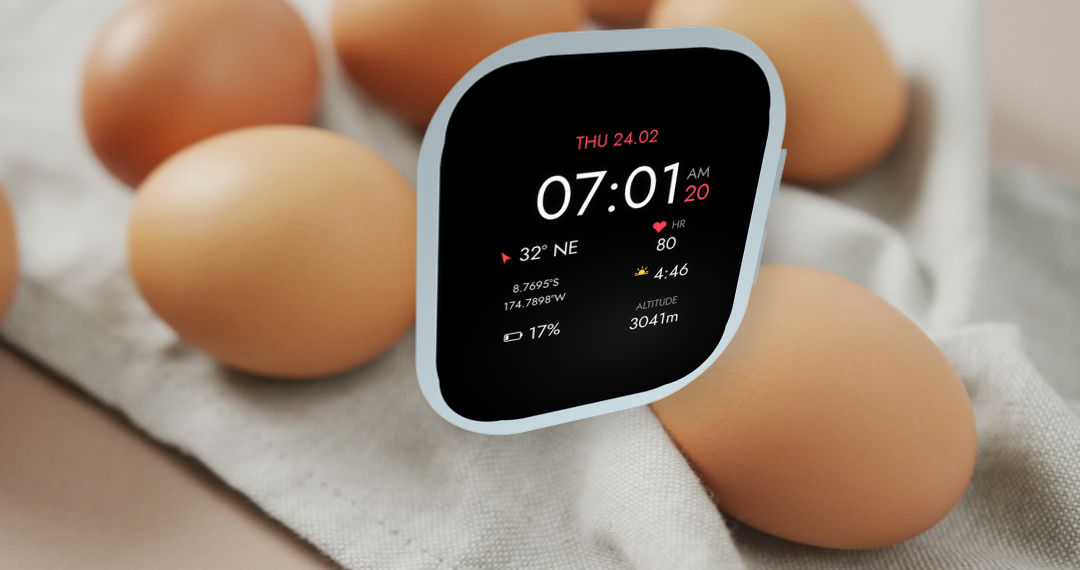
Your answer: **7:01:20**
